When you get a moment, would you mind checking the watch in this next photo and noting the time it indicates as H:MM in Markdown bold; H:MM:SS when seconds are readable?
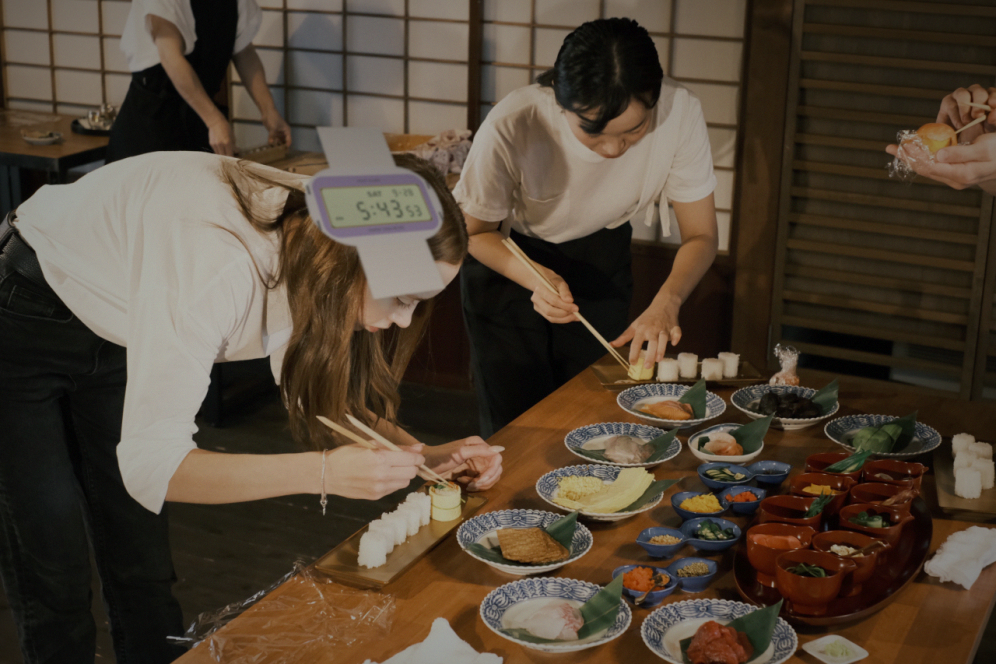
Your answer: **5:43:53**
